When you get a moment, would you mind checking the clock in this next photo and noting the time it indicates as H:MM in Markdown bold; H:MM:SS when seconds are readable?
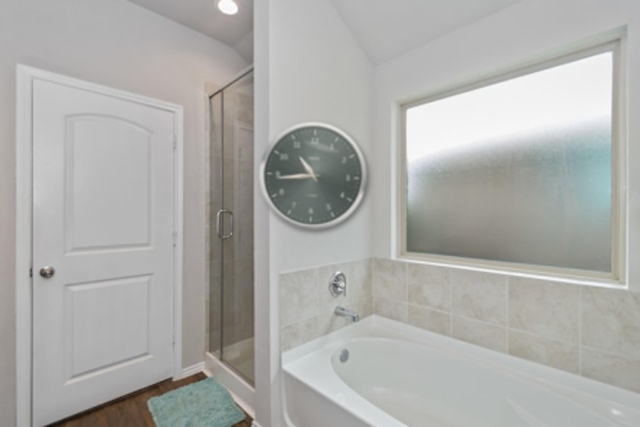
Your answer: **10:44**
